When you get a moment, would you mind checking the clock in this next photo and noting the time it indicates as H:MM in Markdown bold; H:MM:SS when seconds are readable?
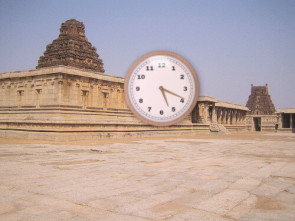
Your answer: **5:19**
